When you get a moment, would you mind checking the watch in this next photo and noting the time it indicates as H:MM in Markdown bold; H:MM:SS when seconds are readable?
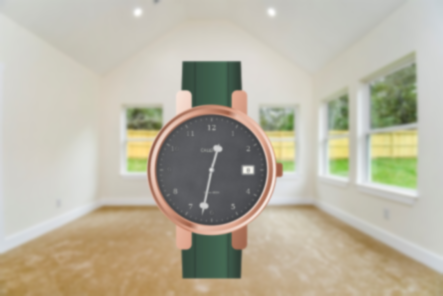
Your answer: **12:32**
